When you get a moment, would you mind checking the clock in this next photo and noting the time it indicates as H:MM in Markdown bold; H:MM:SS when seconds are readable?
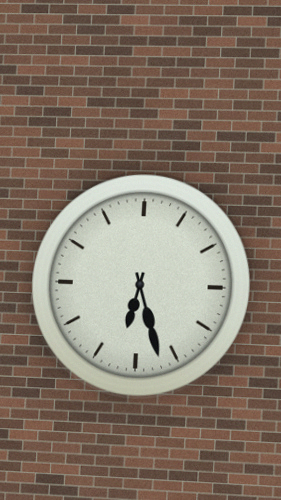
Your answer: **6:27**
